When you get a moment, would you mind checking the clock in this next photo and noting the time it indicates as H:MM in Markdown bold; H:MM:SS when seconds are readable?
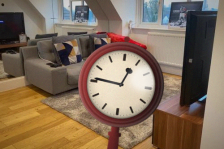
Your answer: **12:46**
